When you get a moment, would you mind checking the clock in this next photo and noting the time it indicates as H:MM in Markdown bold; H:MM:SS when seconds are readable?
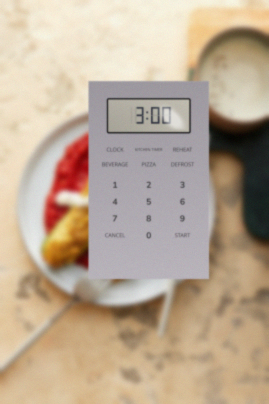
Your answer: **3:00**
